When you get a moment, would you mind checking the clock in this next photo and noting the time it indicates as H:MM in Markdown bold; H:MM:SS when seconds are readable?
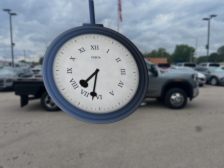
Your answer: **7:32**
